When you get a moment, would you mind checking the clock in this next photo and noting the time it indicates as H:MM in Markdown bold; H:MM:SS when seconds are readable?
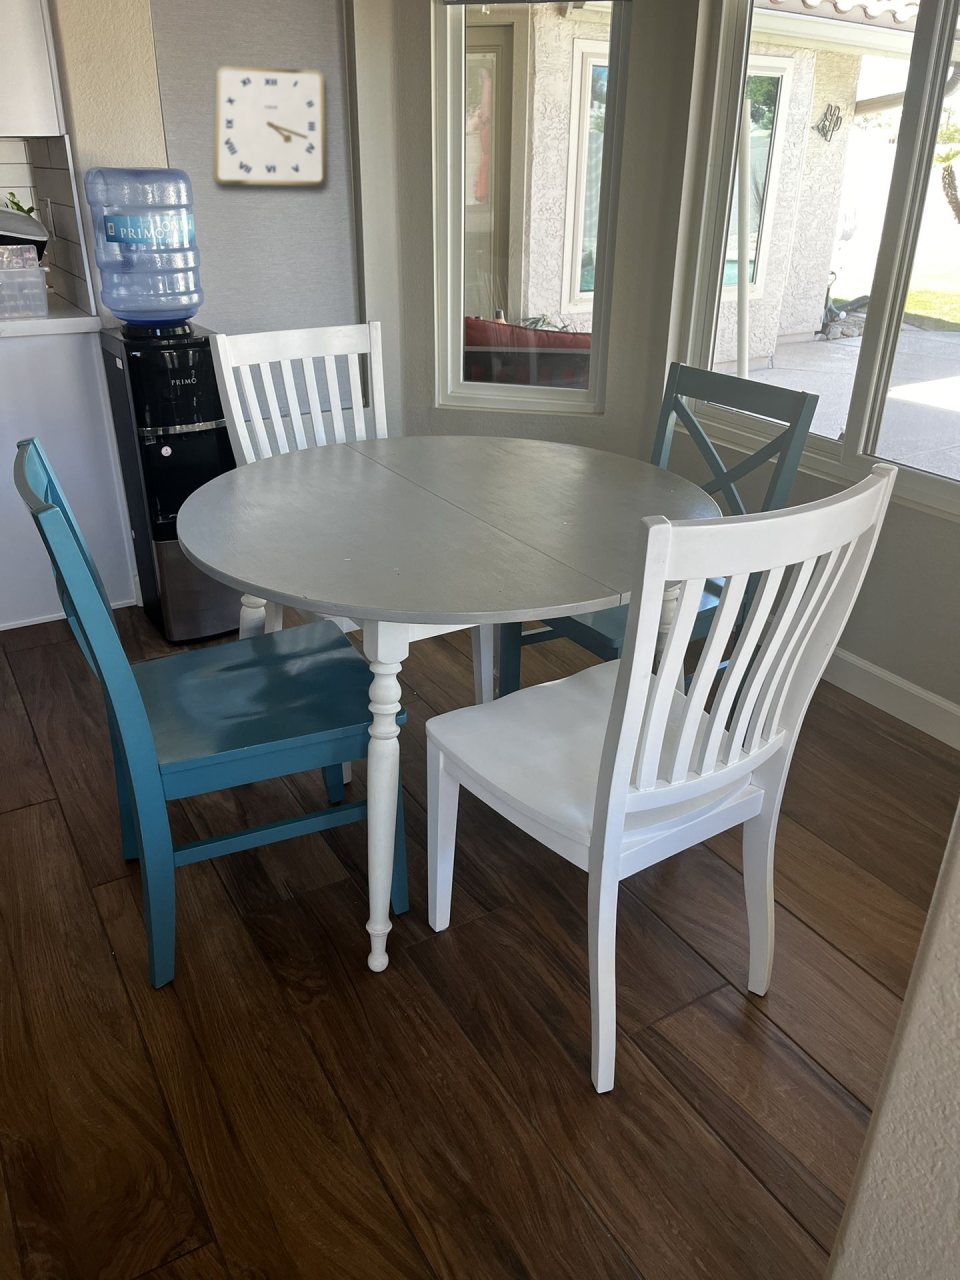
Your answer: **4:18**
